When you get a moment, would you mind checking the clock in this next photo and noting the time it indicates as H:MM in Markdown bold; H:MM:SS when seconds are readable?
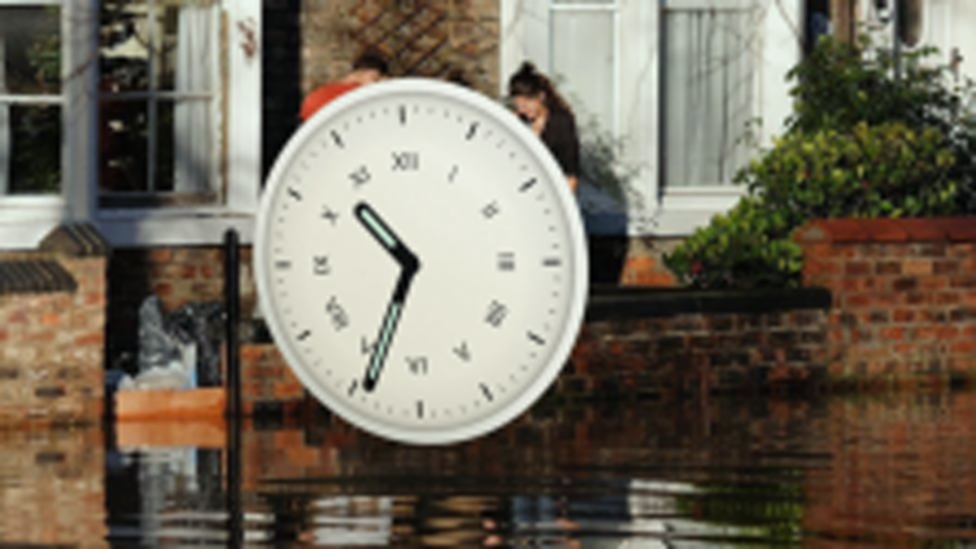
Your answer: **10:34**
